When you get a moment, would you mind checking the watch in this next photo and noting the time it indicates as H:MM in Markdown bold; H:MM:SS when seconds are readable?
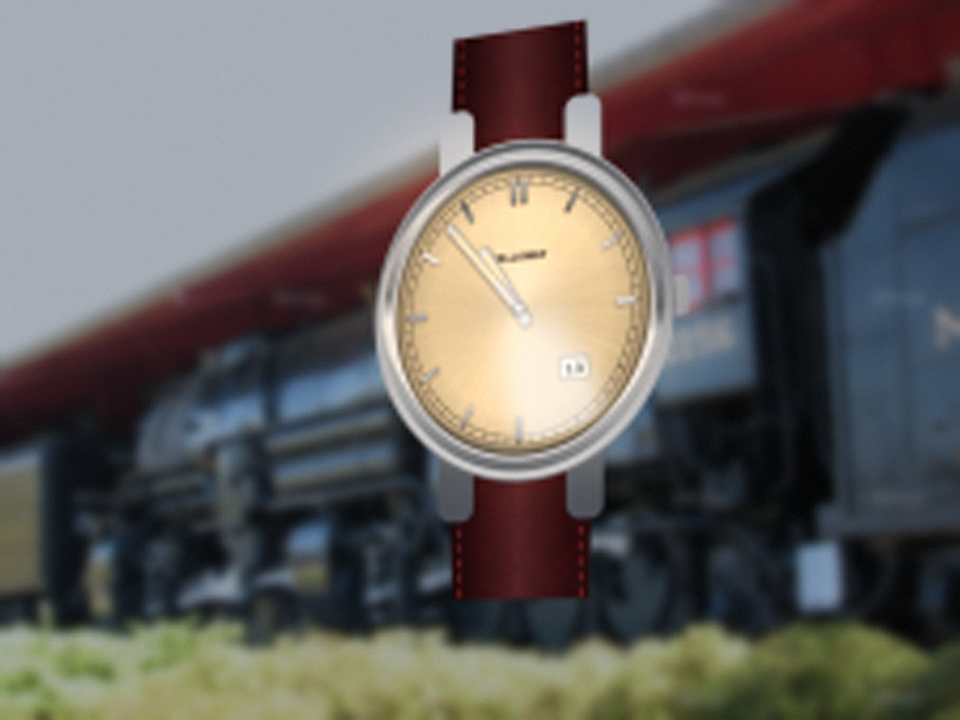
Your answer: **10:53**
